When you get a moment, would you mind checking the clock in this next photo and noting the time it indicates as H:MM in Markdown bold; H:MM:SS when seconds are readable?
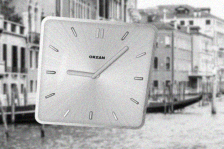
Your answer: **9:07**
